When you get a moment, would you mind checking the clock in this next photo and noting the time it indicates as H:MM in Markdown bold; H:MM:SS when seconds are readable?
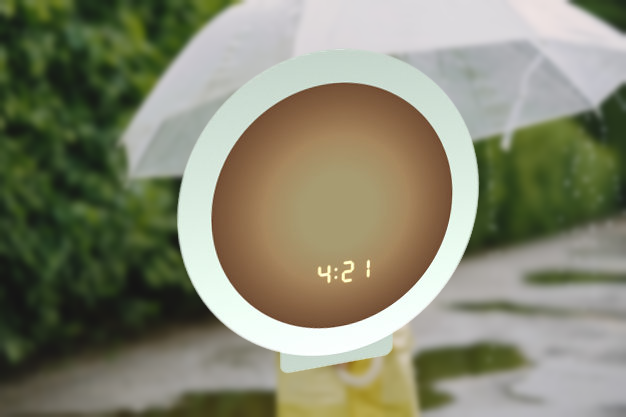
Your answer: **4:21**
